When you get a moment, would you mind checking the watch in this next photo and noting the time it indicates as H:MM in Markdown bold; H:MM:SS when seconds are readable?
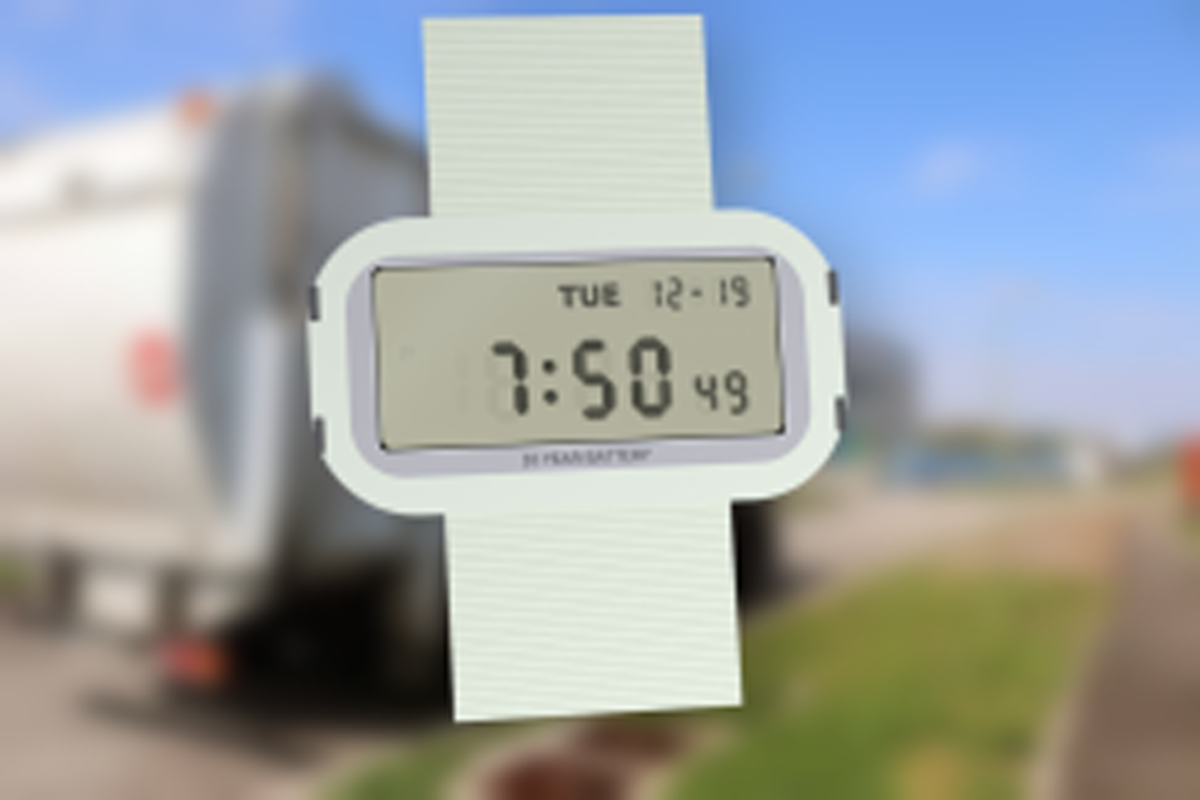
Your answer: **7:50:49**
